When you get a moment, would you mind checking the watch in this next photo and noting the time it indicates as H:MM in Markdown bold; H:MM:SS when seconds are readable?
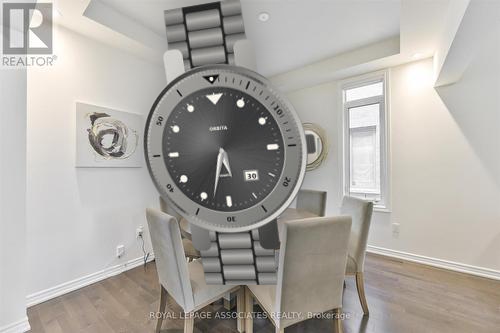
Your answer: **5:33**
